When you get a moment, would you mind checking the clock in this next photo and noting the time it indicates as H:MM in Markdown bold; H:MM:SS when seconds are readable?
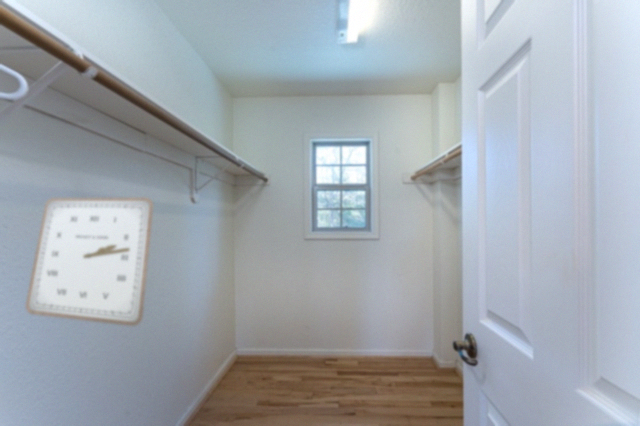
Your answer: **2:13**
